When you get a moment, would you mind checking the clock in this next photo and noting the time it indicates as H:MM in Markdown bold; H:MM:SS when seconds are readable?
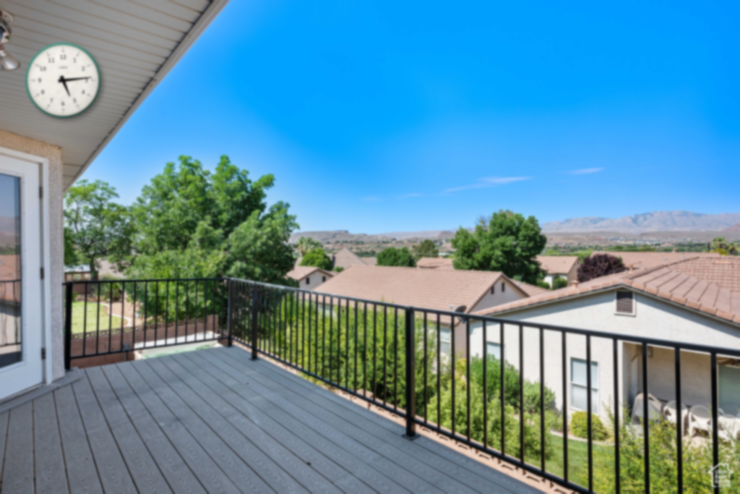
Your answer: **5:14**
